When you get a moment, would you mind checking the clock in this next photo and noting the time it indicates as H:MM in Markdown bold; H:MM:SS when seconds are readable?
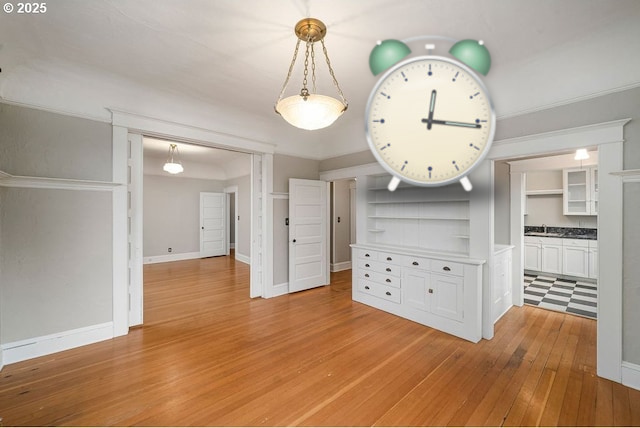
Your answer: **12:16**
